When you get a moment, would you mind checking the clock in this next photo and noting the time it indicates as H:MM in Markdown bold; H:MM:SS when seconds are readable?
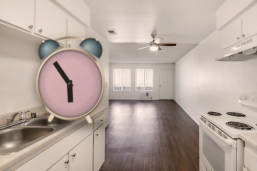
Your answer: **5:54**
